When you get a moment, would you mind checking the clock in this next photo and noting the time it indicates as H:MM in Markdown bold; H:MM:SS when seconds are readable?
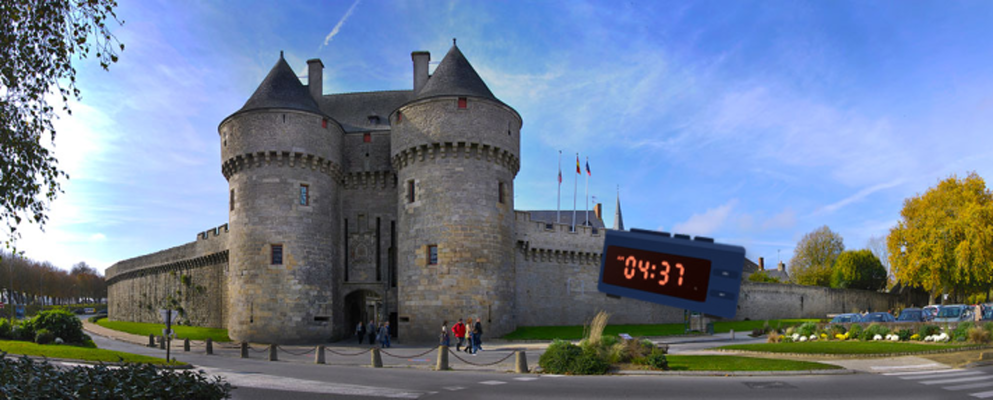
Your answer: **4:37**
